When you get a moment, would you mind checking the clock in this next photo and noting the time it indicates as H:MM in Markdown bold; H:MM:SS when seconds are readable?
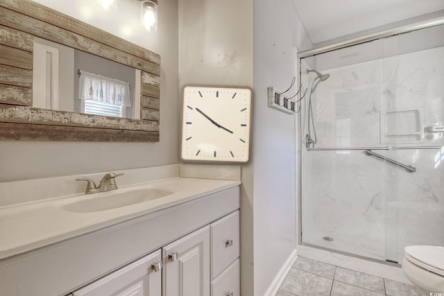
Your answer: **3:51**
